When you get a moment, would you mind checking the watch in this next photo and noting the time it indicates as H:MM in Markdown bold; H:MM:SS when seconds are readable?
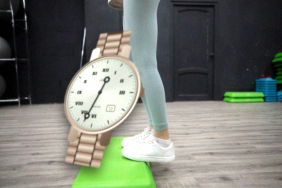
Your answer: **12:33**
